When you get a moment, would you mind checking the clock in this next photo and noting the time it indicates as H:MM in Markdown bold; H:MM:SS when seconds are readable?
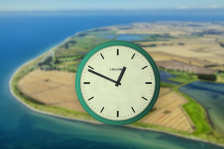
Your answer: **12:49**
